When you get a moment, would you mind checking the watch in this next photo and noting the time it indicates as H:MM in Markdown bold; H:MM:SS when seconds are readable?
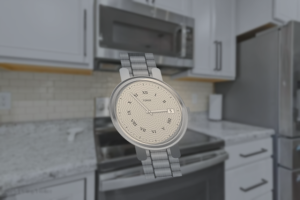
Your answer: **2:54**
